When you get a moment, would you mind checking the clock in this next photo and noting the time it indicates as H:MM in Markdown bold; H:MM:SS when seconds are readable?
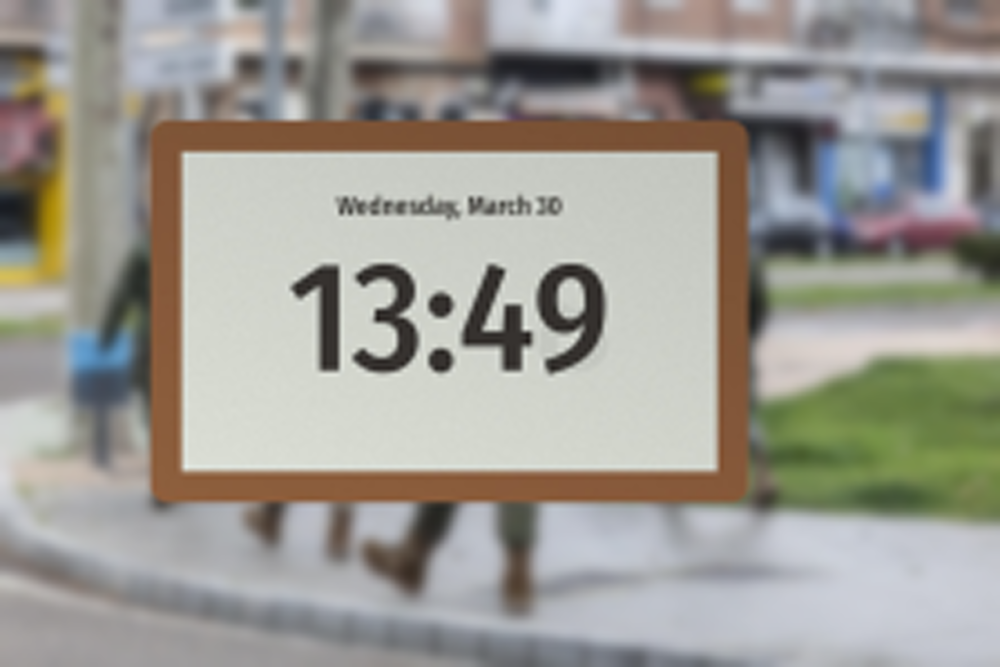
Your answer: **13:49**
